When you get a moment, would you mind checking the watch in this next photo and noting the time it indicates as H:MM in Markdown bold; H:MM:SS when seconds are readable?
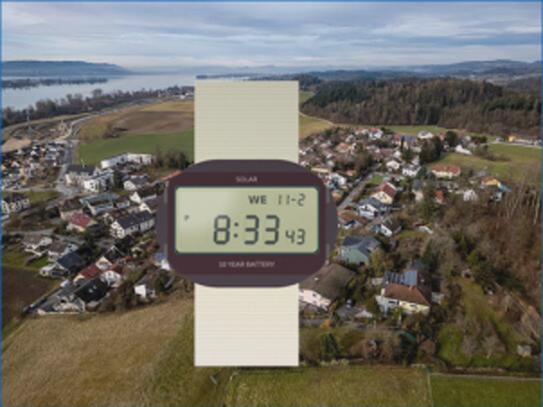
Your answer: **8:33:43**
